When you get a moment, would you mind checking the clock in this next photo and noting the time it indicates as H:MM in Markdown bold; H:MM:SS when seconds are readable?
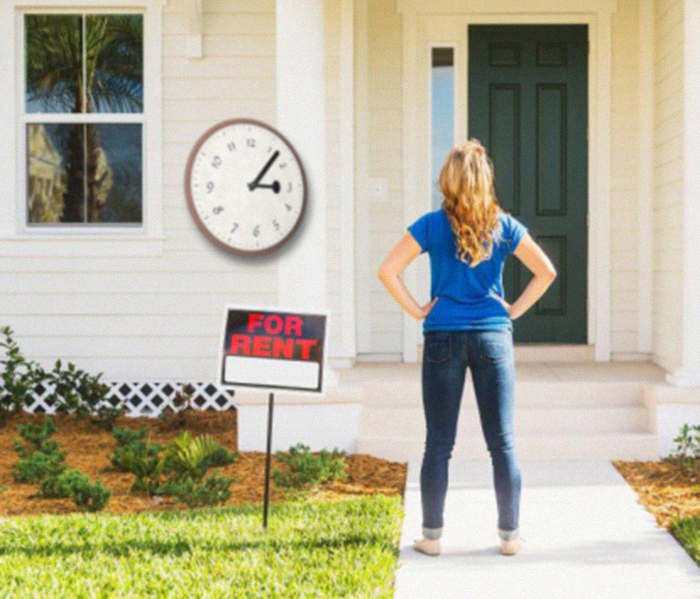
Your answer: **3:07**
